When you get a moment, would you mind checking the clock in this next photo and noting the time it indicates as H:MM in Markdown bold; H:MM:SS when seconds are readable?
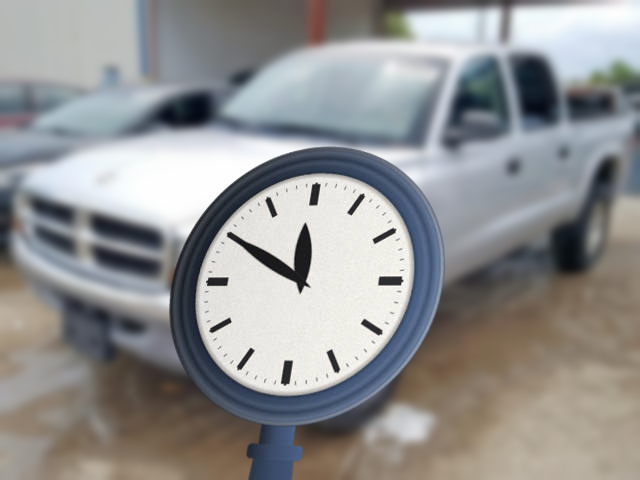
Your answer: **11:50**
